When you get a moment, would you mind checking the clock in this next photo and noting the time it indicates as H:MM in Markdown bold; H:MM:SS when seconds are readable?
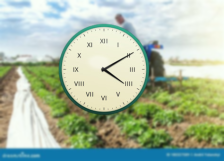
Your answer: **4:10**
